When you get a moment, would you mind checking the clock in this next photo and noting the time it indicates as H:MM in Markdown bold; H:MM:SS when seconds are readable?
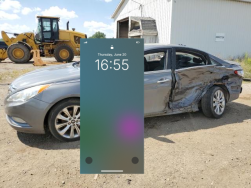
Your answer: **16:55**
